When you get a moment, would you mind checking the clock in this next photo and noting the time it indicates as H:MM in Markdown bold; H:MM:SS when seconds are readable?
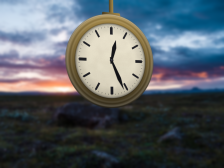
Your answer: **12:26**
